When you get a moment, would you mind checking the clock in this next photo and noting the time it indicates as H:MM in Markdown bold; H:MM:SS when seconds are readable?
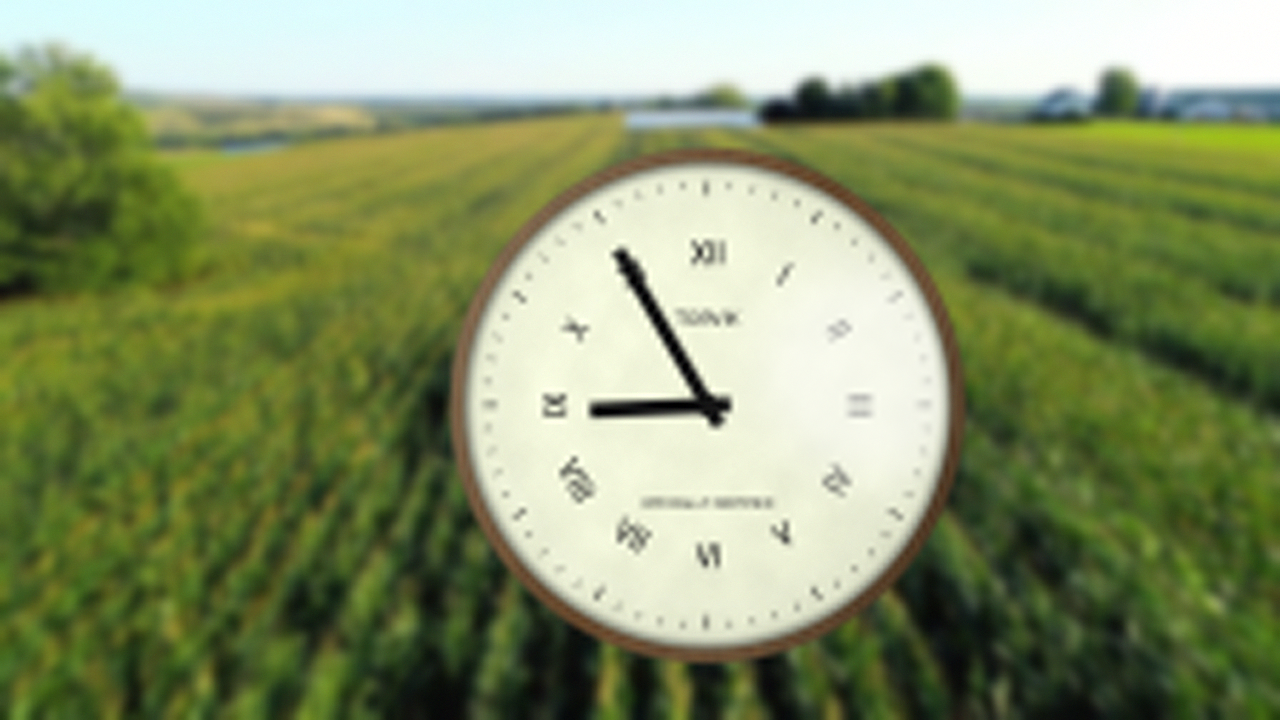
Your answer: **8:55**
